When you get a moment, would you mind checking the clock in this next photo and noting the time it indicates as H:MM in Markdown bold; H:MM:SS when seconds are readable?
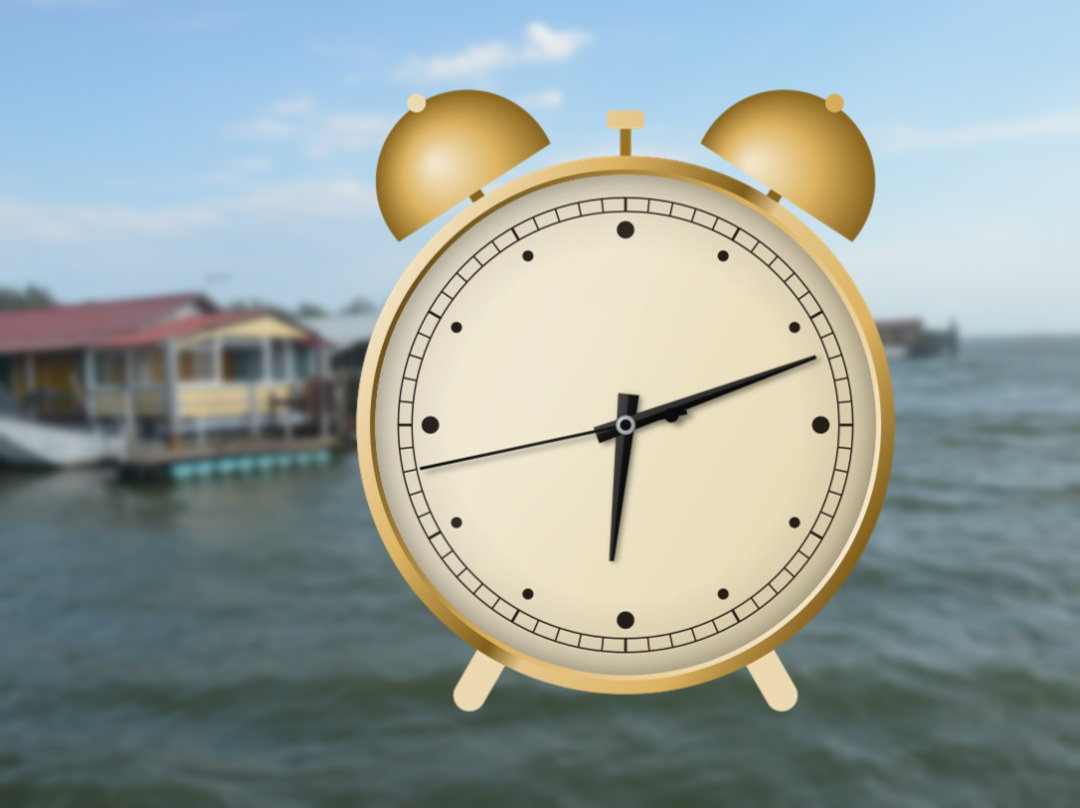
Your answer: **6:11:43**
